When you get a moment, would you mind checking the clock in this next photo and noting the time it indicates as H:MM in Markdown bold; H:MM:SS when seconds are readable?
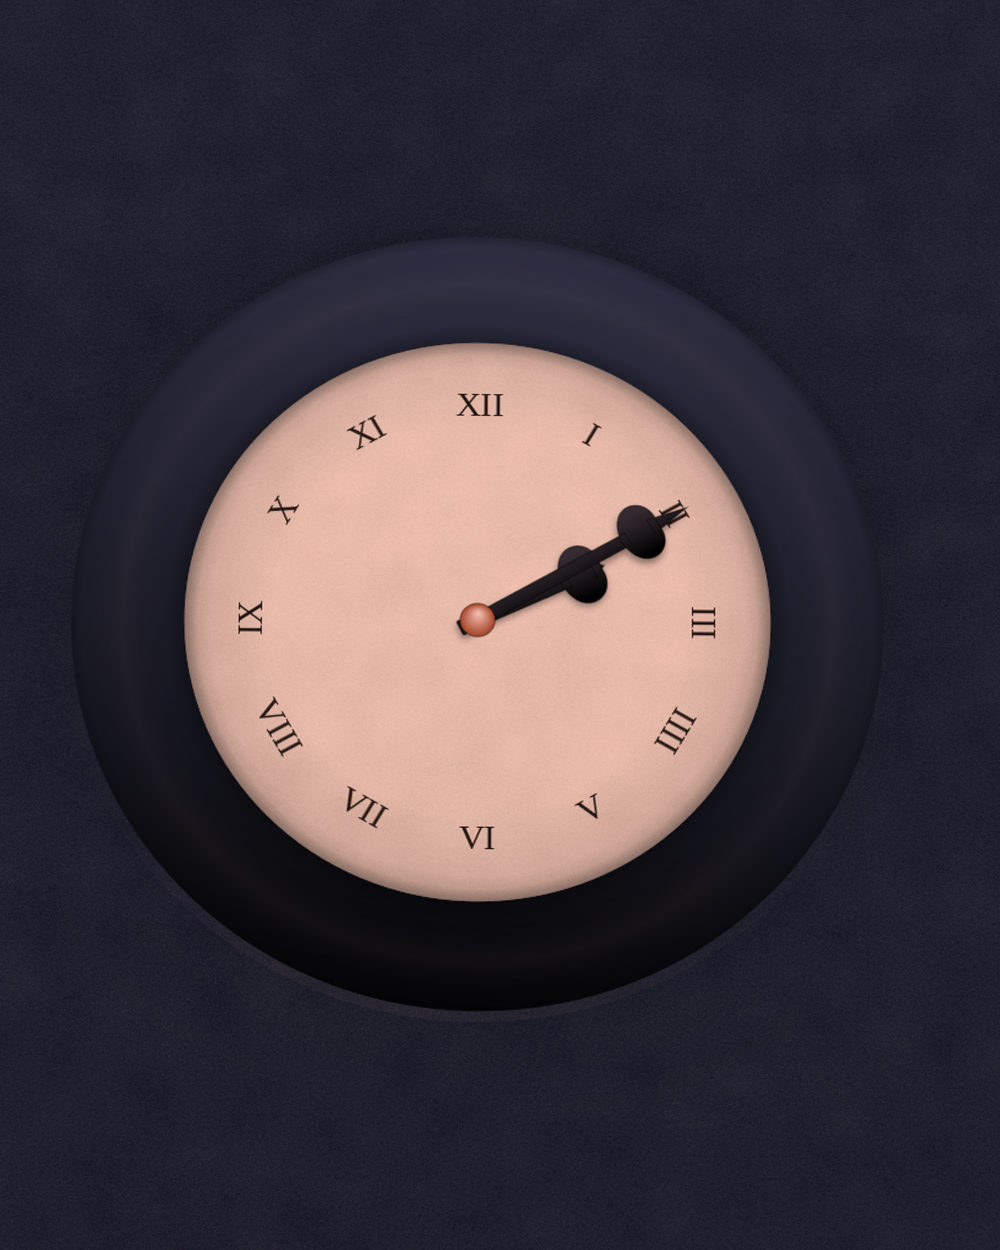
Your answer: **2:10**
